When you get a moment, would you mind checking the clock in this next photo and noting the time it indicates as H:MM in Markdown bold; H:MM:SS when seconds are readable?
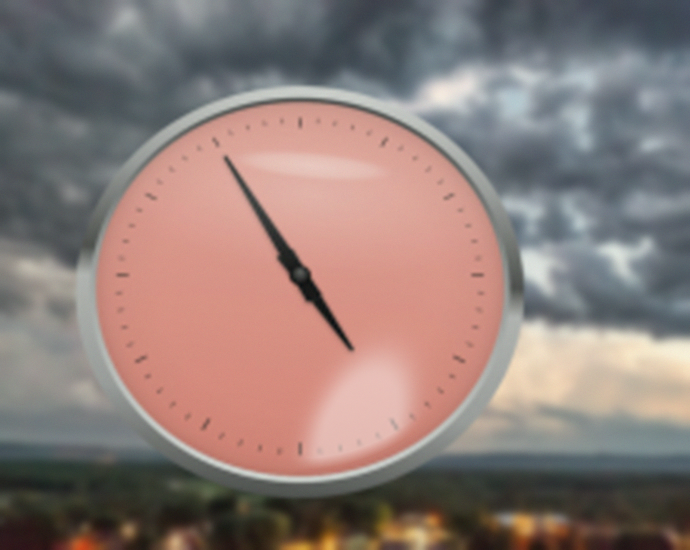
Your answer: **4:55**
